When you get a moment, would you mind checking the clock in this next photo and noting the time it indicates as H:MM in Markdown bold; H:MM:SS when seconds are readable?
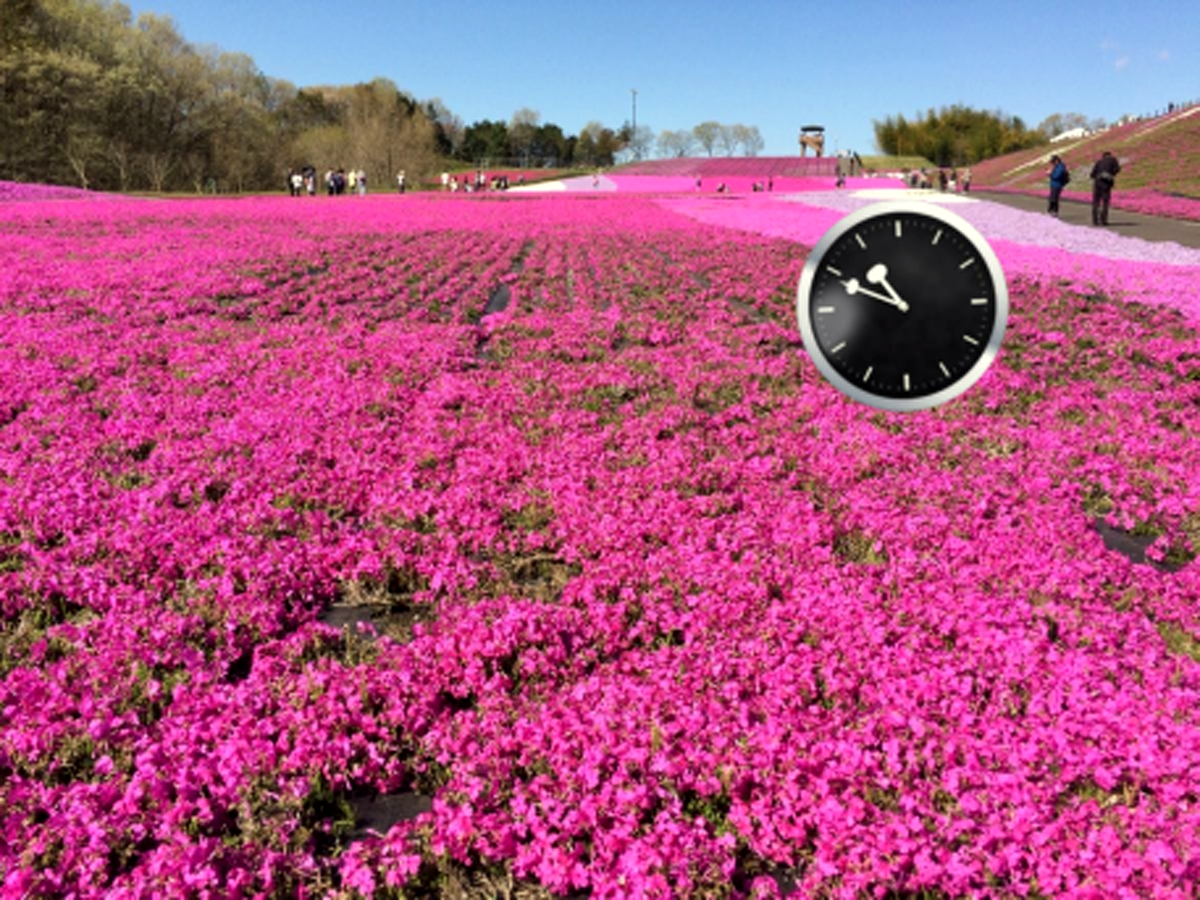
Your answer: **10:49**
